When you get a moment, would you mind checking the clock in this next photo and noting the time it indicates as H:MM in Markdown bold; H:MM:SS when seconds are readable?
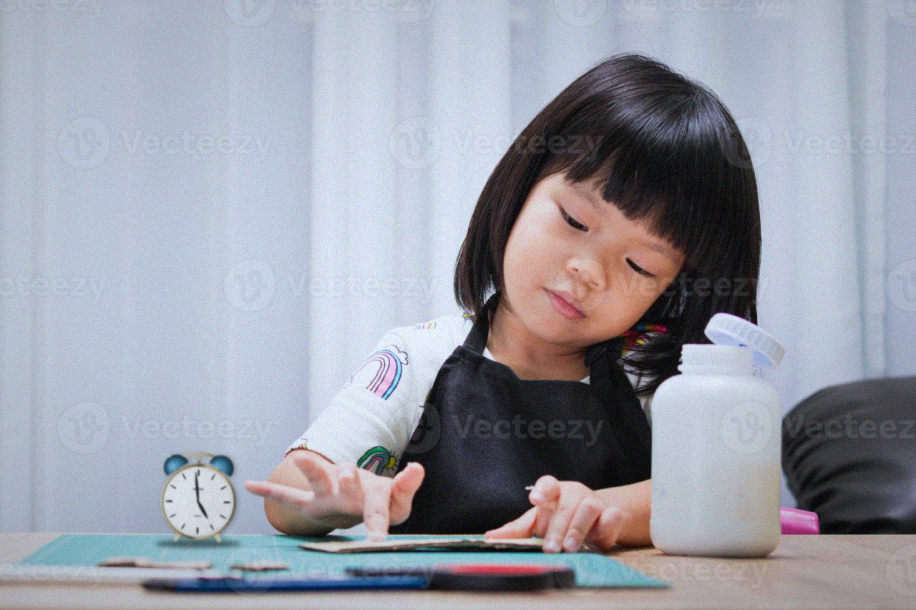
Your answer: **4:59**
